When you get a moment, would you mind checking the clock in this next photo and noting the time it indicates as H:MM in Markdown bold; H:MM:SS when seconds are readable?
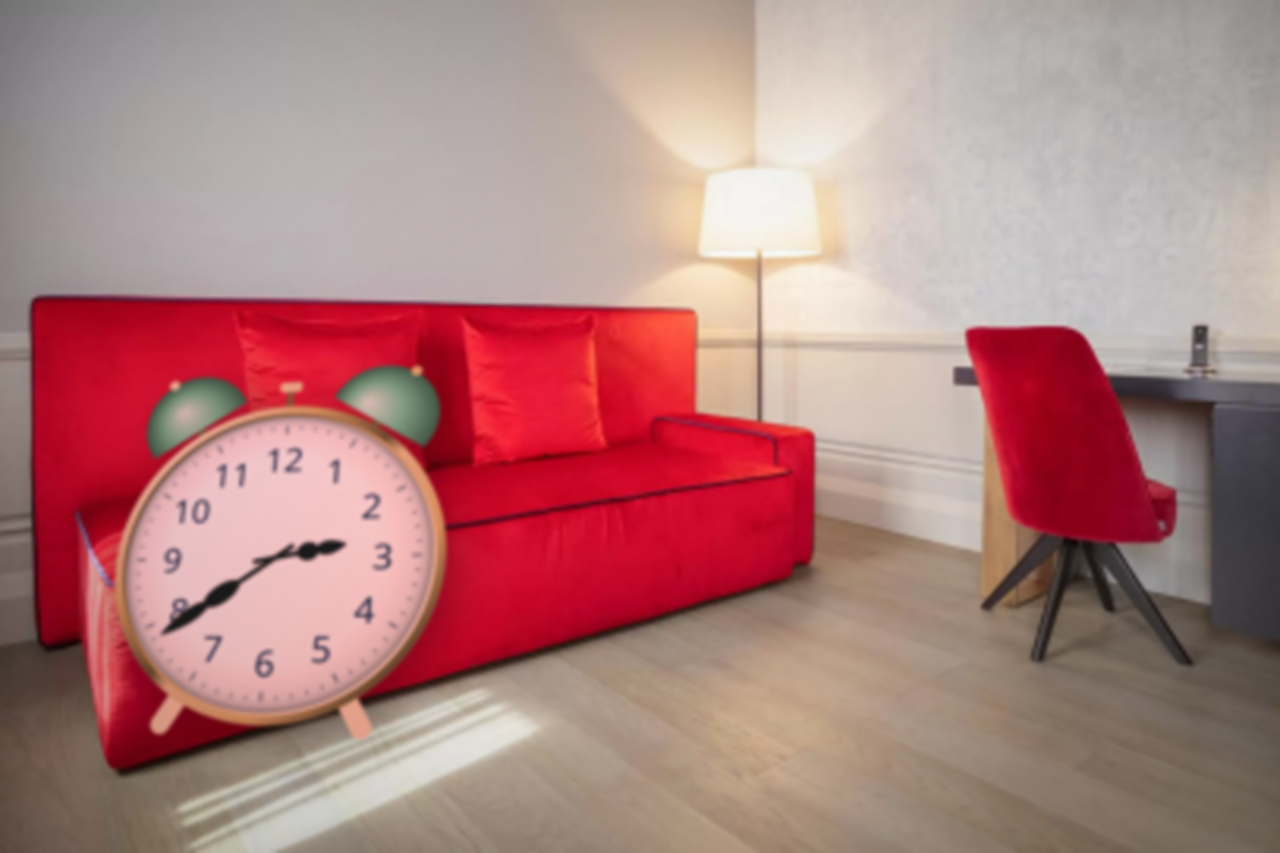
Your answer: **2:39**
